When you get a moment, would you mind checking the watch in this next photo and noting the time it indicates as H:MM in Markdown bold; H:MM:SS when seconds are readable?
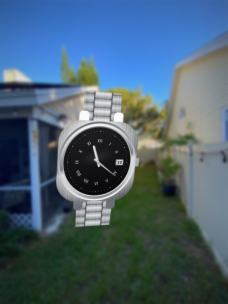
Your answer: **11:21**
